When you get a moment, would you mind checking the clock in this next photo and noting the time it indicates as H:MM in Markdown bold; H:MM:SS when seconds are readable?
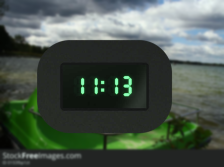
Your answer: **11:13**
